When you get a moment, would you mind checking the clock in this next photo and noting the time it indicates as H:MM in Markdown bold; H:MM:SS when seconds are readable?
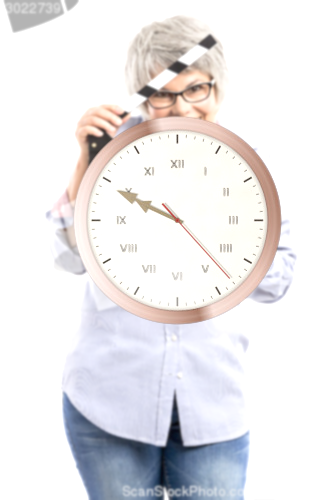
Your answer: **9:49:23**
